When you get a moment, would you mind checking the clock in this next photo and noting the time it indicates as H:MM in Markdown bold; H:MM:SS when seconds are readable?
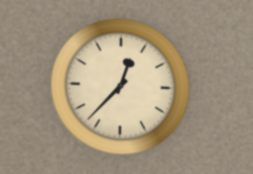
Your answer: **12:37**
